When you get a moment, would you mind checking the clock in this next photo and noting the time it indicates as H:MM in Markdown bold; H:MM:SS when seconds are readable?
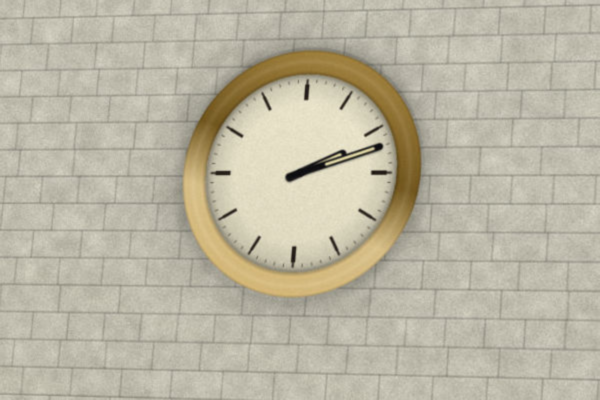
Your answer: **2:12**
